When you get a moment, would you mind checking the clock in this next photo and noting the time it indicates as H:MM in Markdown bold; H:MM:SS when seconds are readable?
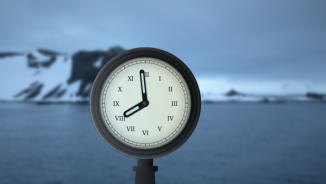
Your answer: **7:59**
